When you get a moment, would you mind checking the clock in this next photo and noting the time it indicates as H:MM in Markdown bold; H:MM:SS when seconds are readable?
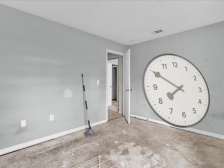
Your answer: **7:50**
